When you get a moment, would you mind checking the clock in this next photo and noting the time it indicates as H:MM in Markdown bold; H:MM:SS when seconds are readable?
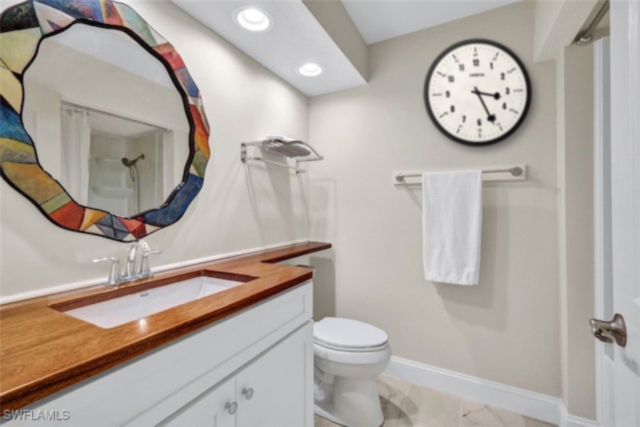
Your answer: **3:26**
